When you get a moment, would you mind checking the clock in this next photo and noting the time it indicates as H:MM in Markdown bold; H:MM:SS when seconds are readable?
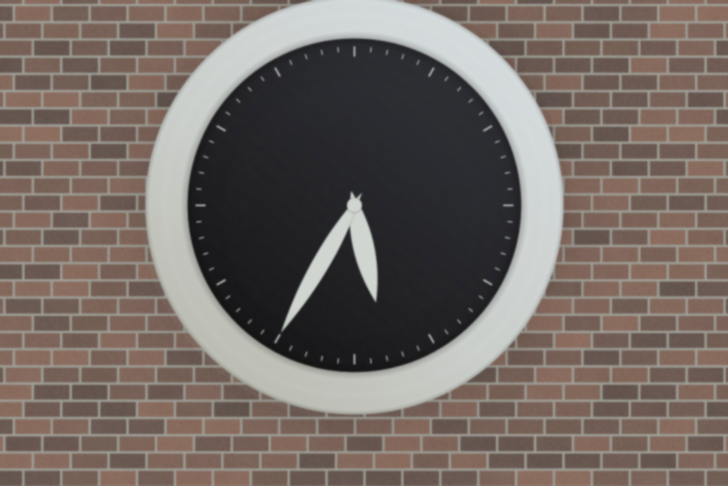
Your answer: **5:35**
